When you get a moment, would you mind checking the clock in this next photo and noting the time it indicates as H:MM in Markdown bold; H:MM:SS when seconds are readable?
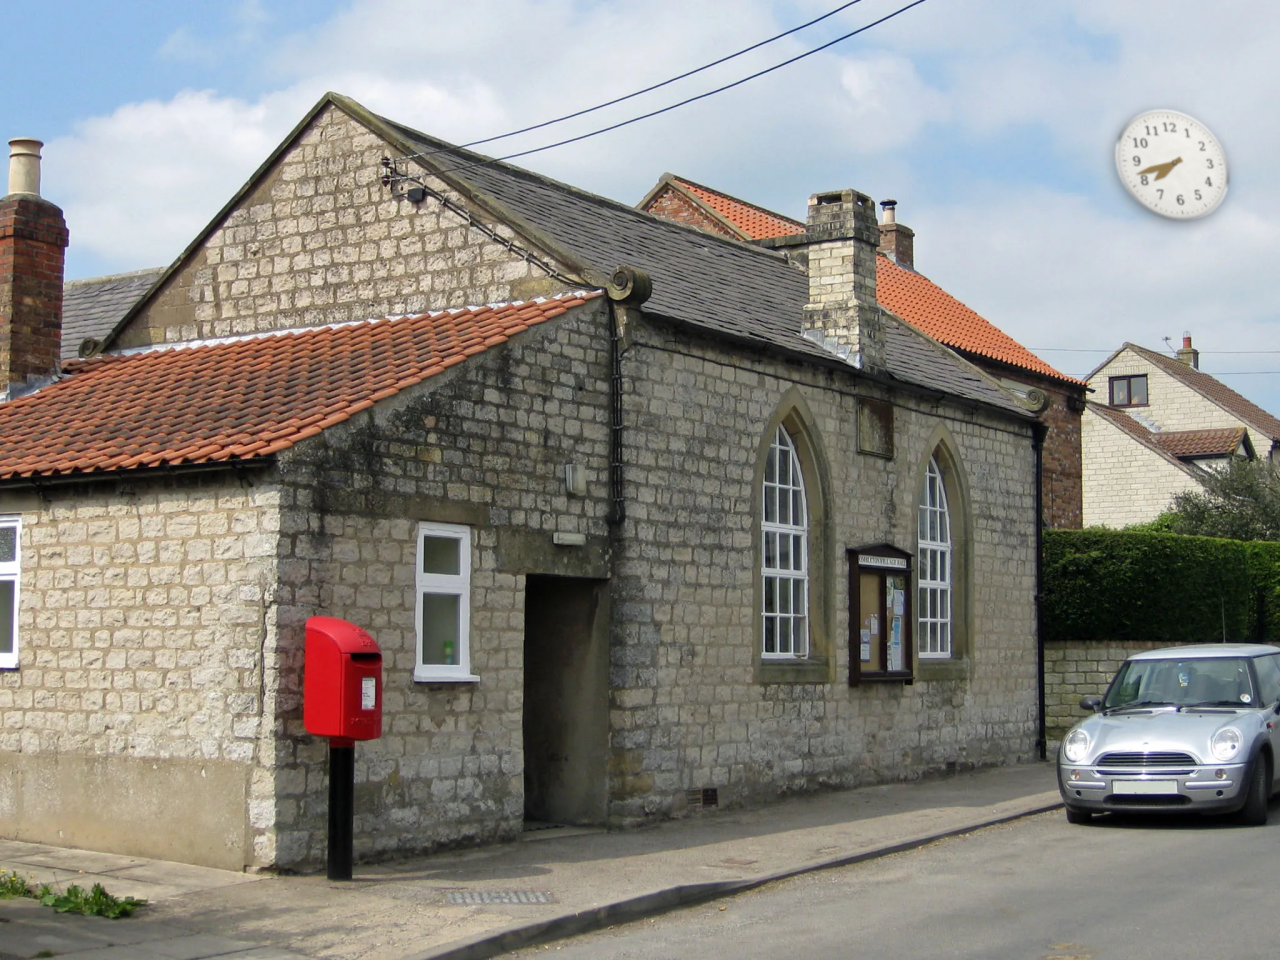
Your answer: **7:42**
